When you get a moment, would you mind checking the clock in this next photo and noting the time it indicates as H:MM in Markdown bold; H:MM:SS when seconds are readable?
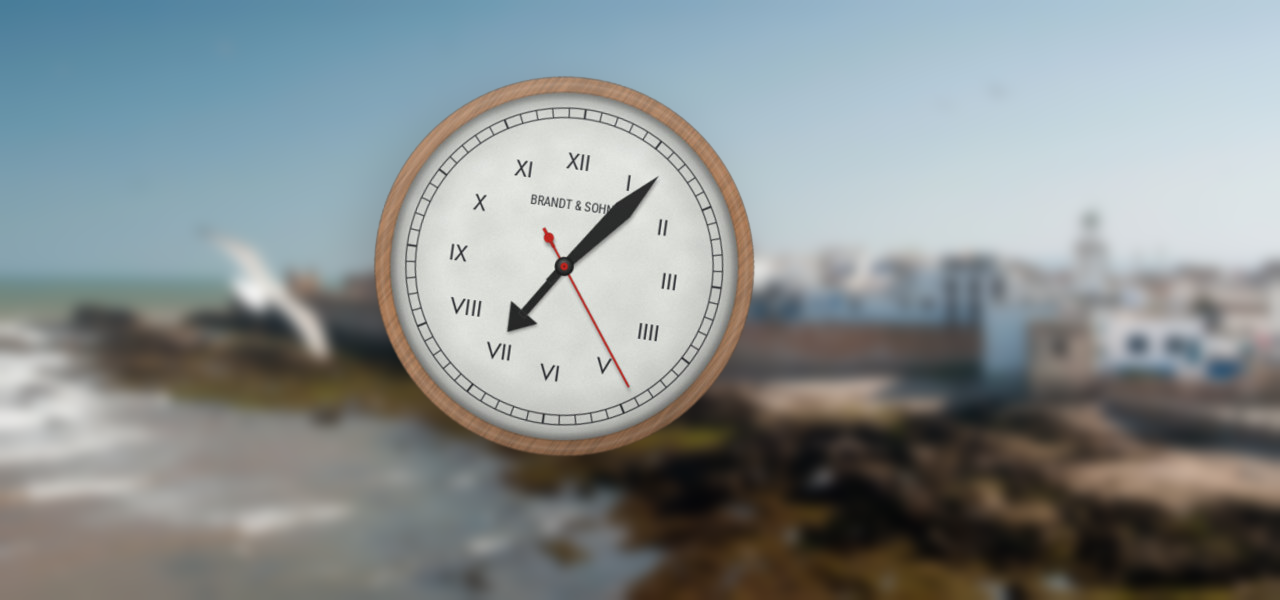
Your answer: **7:06:24**
